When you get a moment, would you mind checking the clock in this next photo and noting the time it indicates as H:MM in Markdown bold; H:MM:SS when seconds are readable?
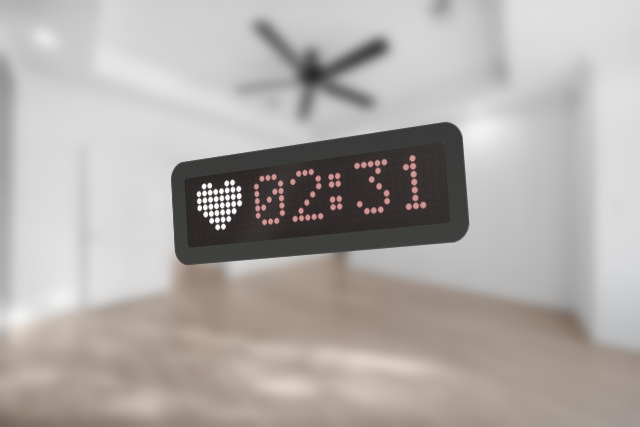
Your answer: **2:31**
